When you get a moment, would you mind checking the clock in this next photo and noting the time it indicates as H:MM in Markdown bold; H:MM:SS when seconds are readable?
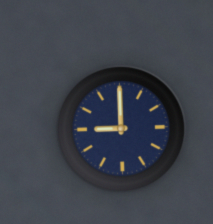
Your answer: **9:00**
